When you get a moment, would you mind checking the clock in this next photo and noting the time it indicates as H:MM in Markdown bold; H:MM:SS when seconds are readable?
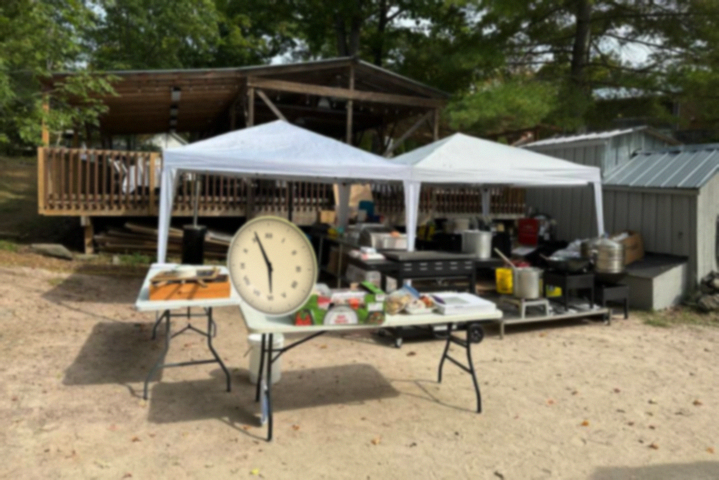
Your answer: **5:56**
